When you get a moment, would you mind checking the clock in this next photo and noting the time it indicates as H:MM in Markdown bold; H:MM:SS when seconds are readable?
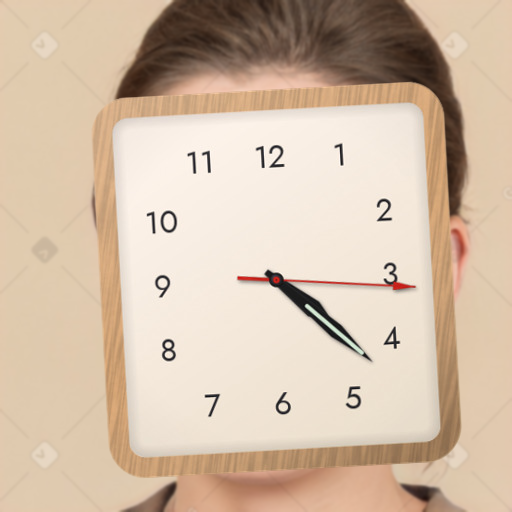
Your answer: **4:22:16**
